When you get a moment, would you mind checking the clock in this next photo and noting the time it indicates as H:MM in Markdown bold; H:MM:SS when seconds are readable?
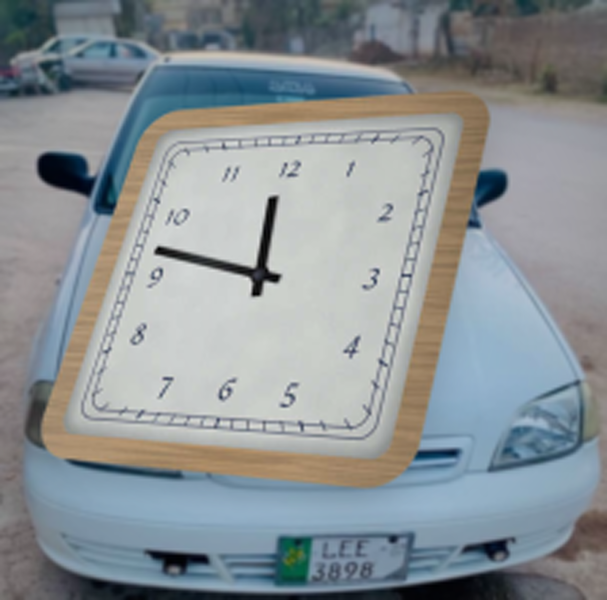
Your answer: **11:47**
